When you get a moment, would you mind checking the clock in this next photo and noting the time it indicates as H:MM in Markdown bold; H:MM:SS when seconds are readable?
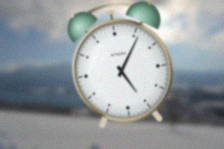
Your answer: **5:06**
